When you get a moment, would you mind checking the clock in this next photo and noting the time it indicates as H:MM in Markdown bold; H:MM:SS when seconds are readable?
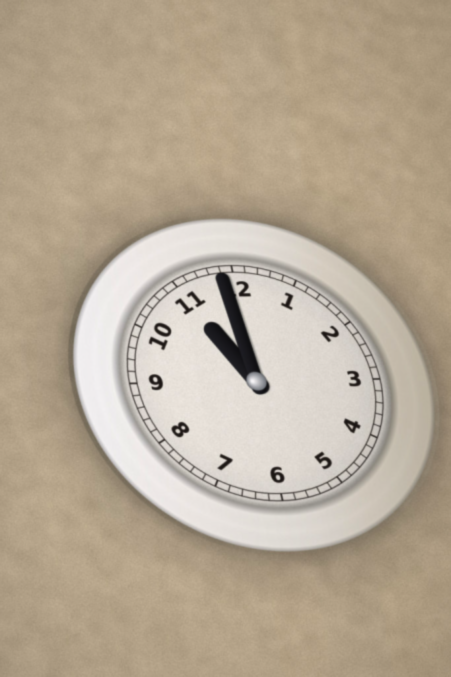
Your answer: **10:59**
